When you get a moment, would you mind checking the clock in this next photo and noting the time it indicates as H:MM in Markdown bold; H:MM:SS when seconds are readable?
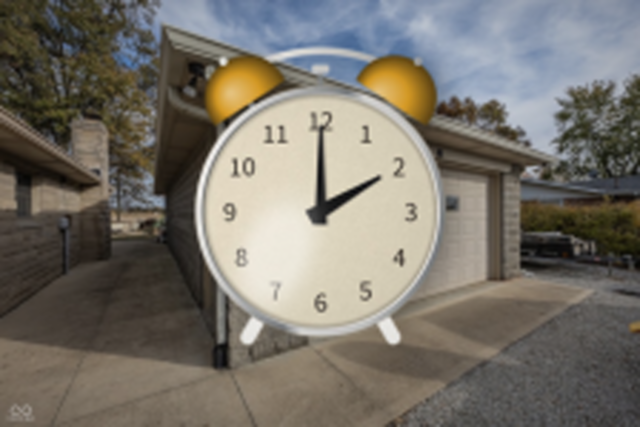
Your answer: **2:00**
